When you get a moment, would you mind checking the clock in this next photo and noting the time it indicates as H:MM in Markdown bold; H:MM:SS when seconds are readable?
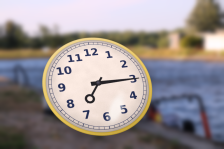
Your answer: **7:15**
